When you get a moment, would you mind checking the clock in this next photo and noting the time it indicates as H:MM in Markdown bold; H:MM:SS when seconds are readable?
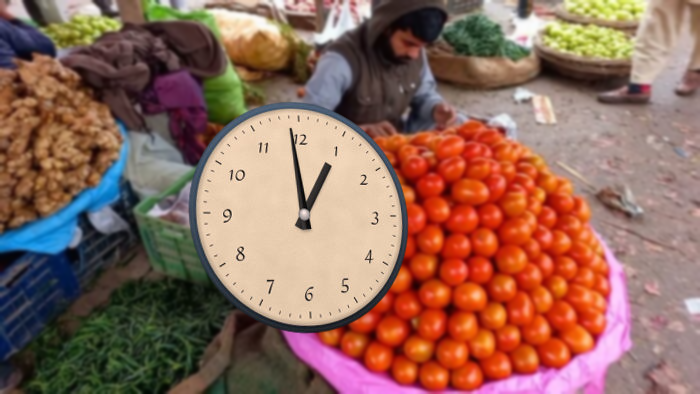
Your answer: **12:59**
